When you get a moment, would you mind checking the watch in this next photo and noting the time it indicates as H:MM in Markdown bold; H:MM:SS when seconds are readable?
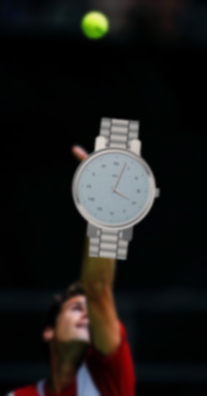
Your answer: **4:03**
